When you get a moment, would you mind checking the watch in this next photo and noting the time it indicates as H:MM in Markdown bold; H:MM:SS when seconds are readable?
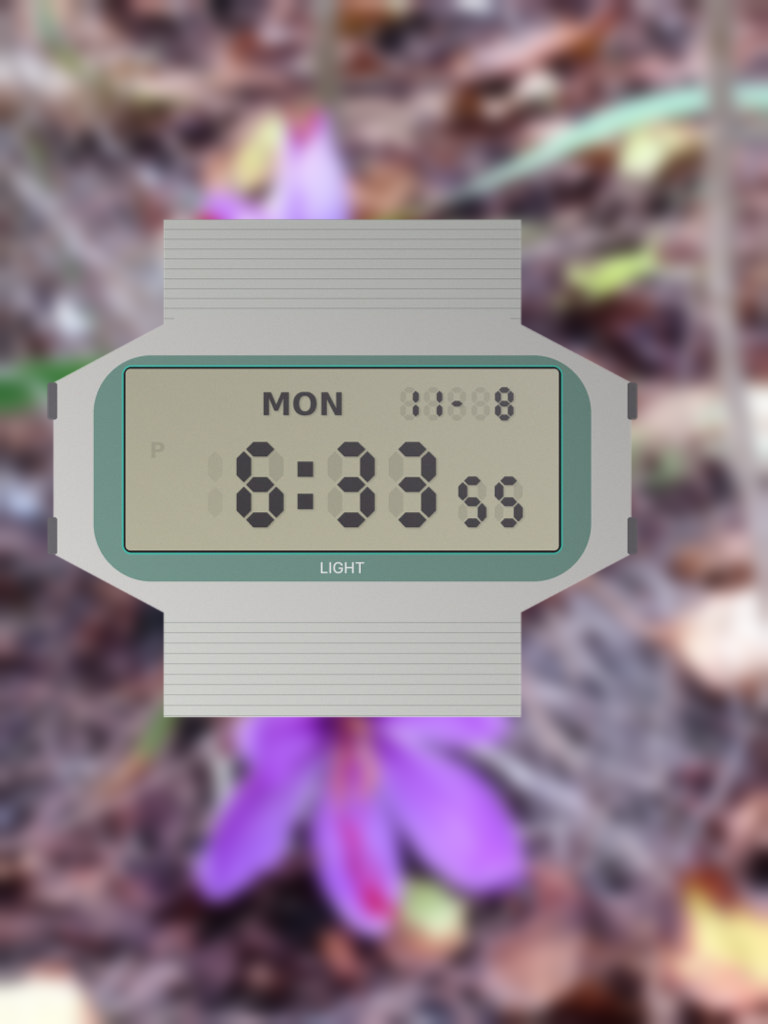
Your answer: **6:33:55**
